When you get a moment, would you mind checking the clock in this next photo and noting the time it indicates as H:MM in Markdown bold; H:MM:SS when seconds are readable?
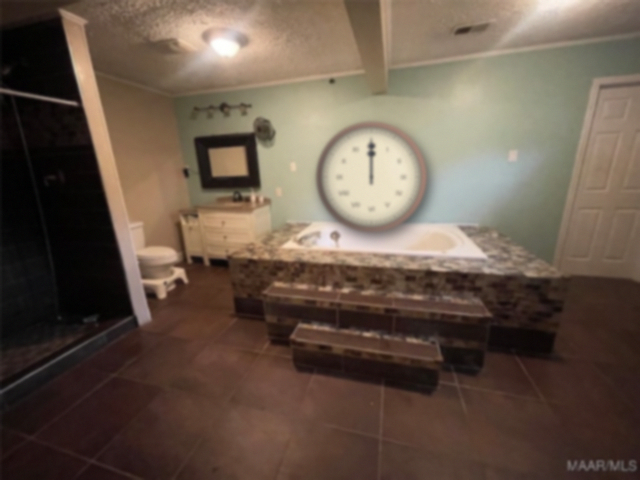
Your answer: **12:00**
